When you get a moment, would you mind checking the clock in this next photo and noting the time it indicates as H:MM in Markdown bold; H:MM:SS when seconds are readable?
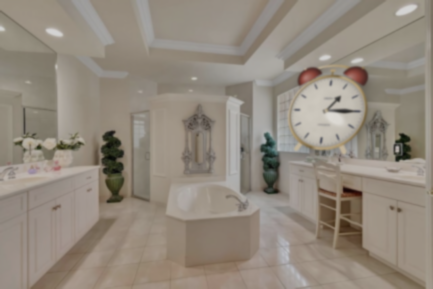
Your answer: **1:15**
